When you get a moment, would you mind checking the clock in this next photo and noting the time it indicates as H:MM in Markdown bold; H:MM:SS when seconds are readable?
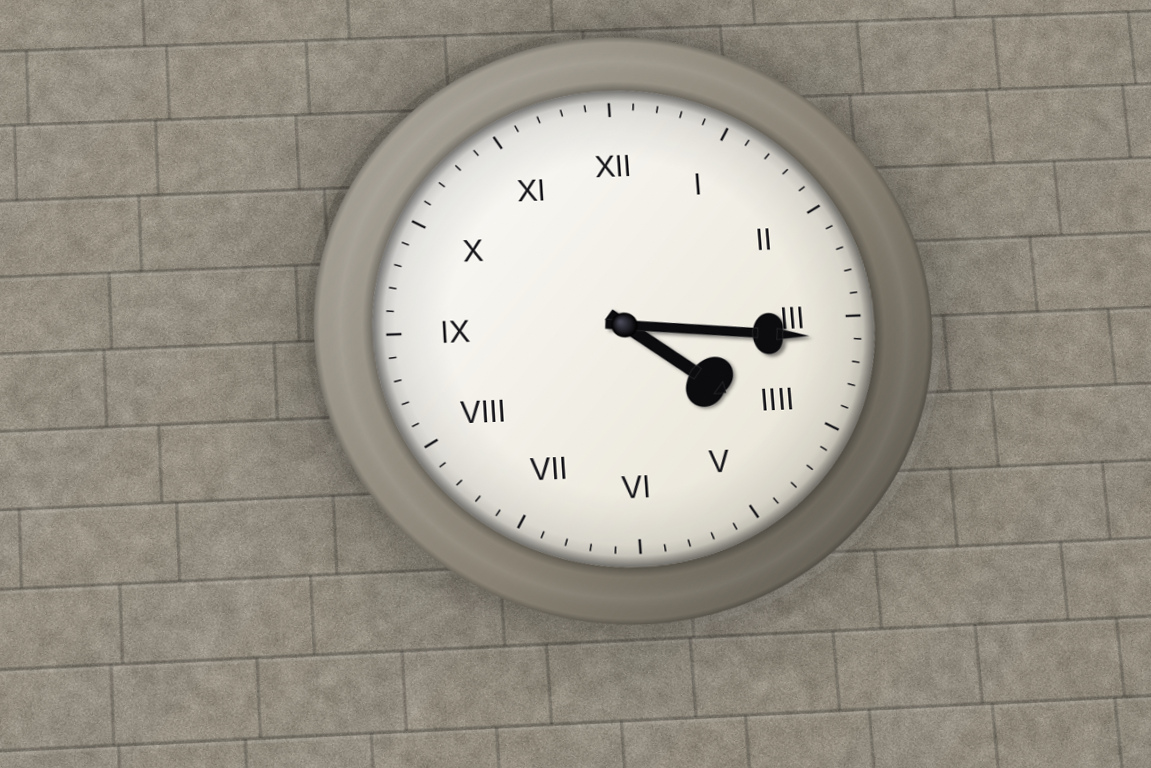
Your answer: **4:16**
